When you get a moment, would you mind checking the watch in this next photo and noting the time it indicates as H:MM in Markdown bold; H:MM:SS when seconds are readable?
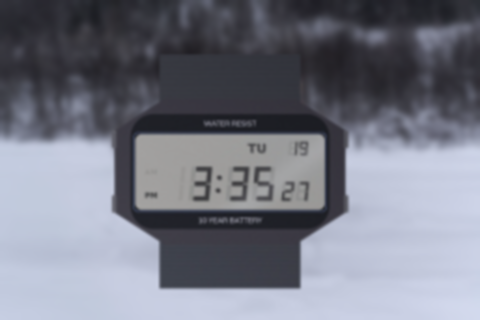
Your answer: **3:35:27**
